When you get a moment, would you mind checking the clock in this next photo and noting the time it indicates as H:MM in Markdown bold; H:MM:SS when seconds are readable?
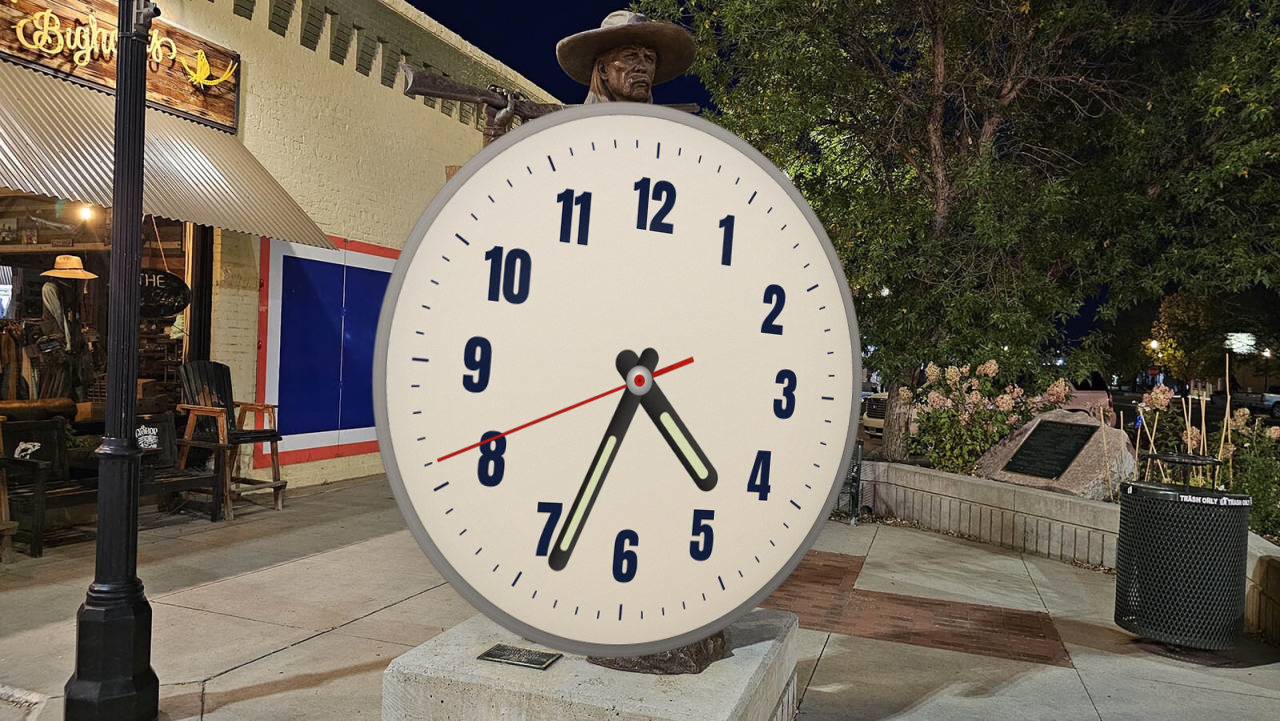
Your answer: **4:33:41**
